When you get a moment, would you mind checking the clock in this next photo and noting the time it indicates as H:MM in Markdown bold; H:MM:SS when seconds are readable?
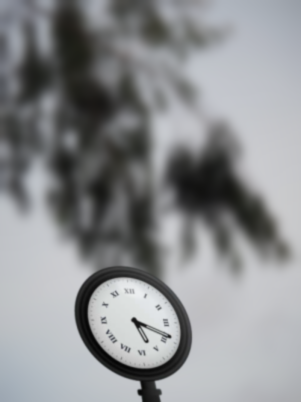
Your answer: **5:19**
